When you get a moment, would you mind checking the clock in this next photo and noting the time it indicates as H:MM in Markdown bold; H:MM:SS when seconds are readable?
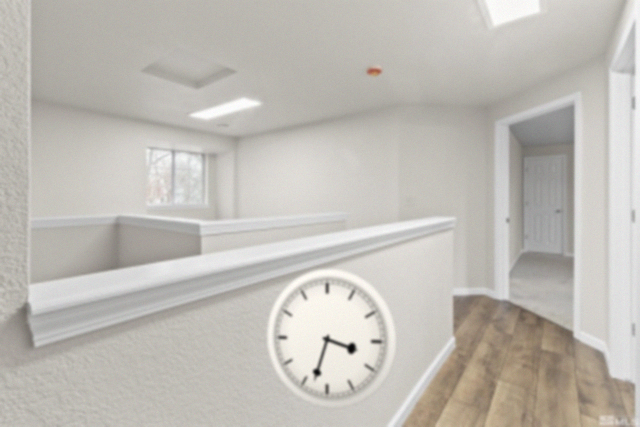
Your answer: **3:33**
